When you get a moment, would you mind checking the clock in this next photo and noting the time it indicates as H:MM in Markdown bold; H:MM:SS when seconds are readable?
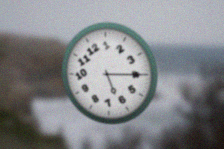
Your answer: **6:20**
